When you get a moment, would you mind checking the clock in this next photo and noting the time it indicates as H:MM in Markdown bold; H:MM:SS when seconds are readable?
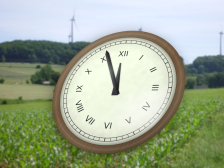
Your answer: **11:56**
